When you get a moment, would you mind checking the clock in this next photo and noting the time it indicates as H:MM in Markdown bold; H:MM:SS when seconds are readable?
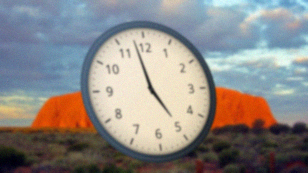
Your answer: **4:58**
